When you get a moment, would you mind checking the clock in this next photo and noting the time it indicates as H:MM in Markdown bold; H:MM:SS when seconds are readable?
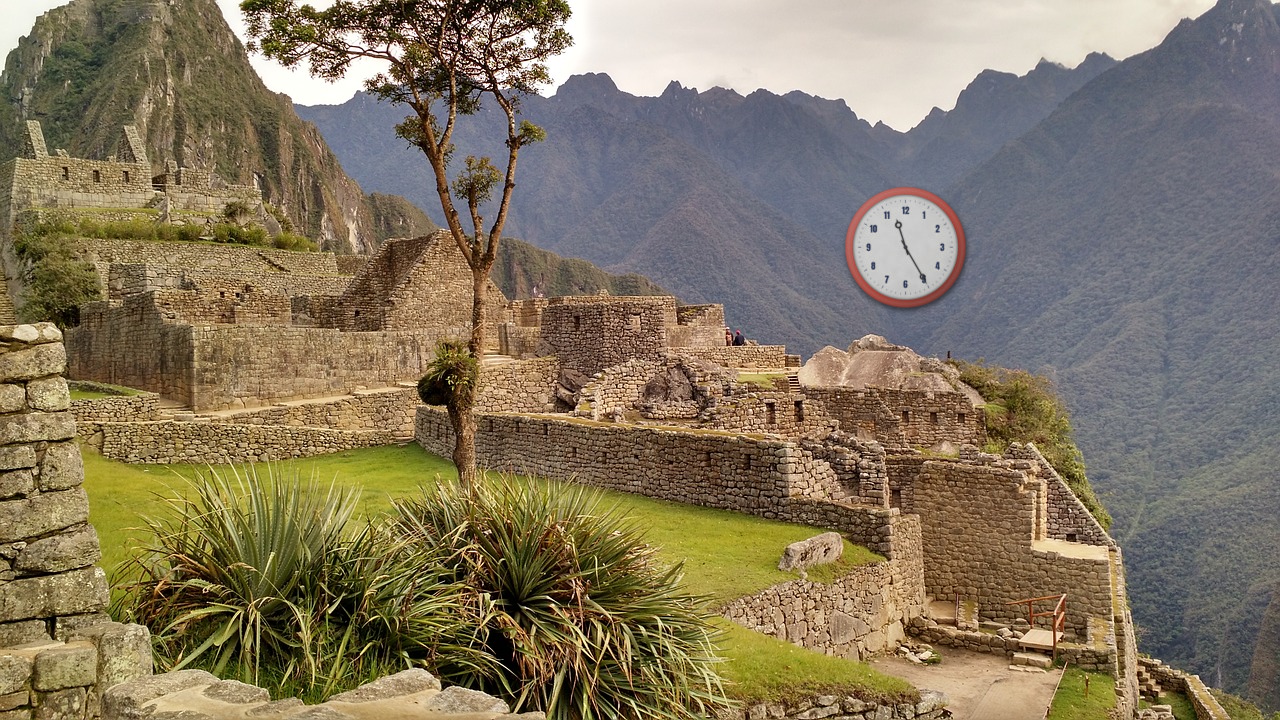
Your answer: **11:25**
